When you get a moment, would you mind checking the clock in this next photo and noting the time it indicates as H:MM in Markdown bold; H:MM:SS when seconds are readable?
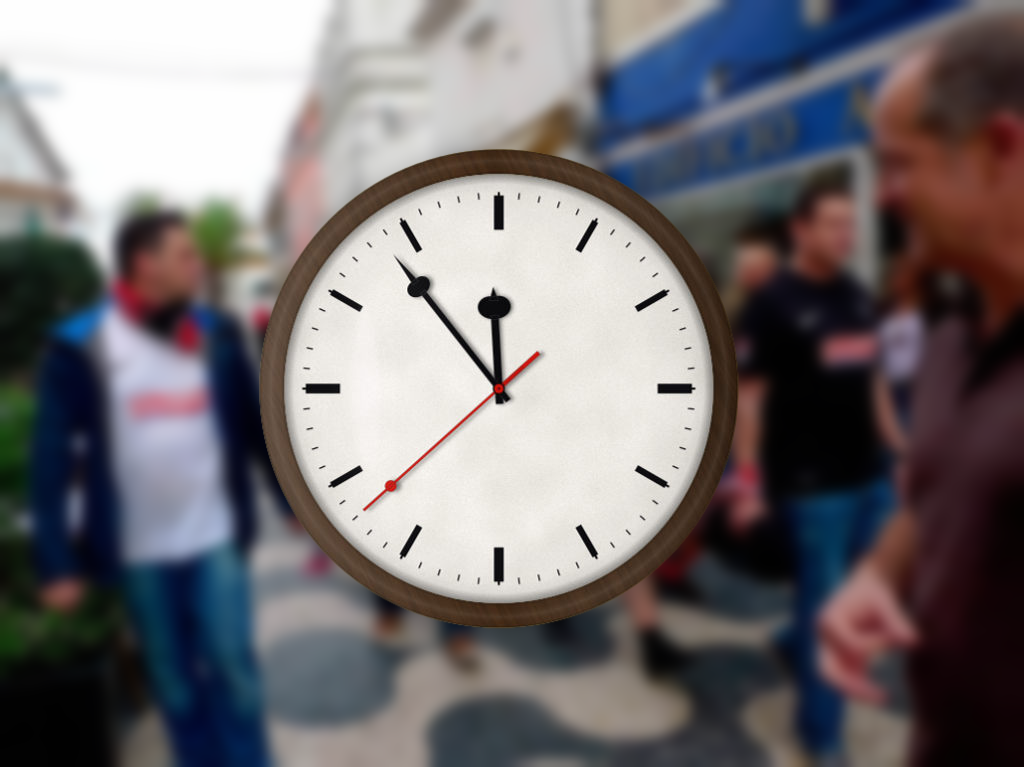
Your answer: **11:53:38**
